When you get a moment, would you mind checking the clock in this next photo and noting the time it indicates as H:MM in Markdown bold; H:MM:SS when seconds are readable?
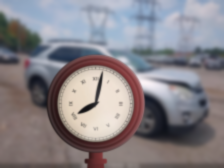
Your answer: **8:02**
